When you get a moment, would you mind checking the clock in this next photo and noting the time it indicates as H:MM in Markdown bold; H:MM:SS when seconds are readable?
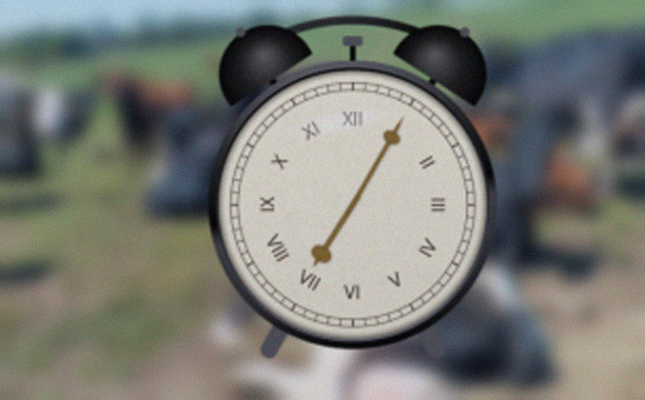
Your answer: **7:05**
